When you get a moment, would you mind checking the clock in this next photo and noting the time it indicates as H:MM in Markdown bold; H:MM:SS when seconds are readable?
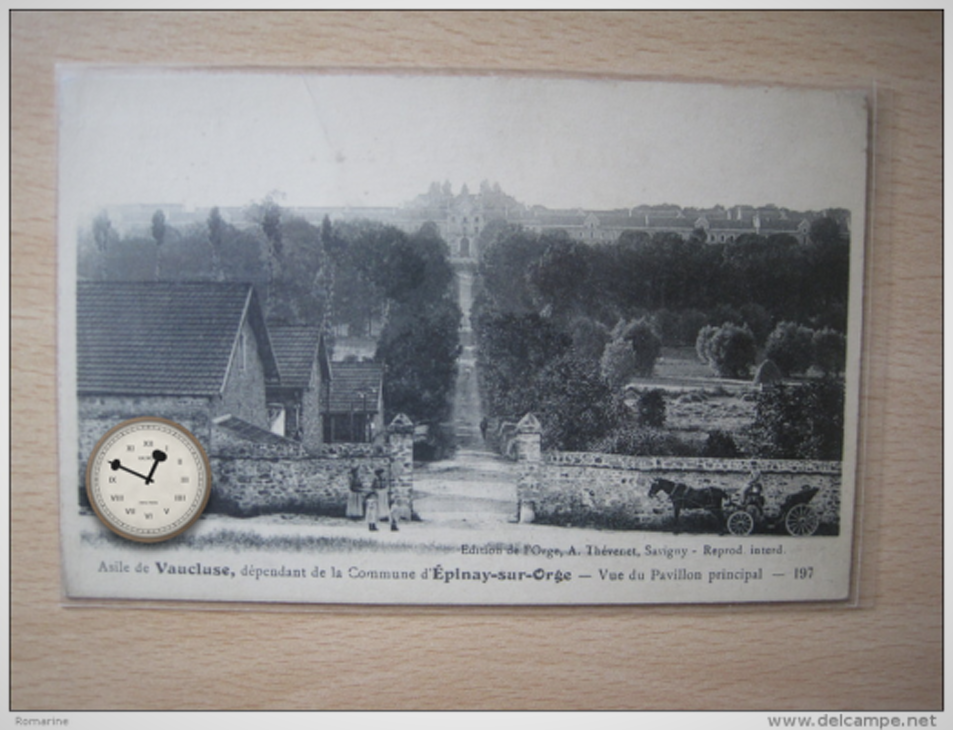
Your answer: **12:49**
